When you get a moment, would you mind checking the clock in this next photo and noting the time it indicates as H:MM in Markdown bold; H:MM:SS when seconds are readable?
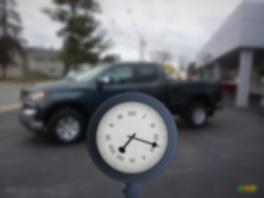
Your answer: **7:18**
